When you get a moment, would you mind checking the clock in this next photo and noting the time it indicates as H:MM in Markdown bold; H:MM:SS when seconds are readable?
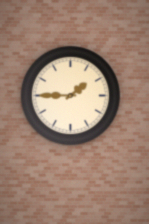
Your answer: **1:45**
